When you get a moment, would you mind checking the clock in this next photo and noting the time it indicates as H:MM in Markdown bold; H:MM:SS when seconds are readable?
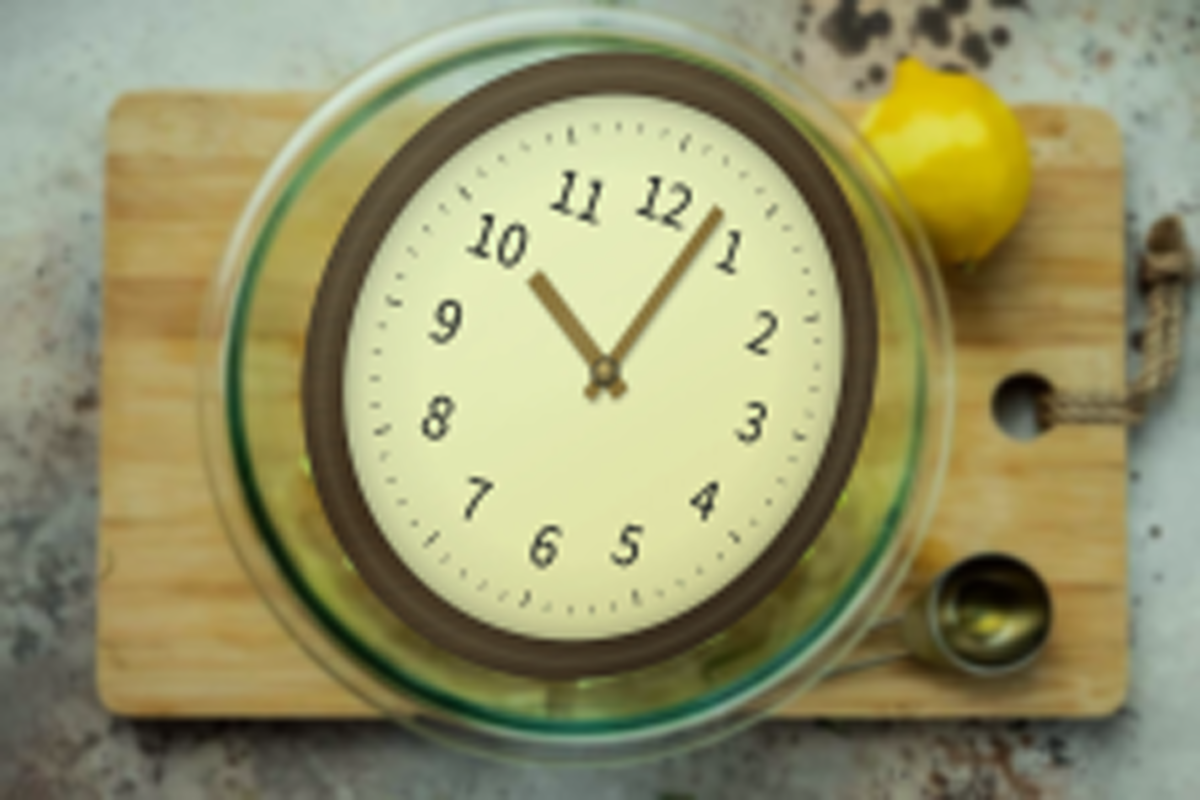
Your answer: **10:03**
